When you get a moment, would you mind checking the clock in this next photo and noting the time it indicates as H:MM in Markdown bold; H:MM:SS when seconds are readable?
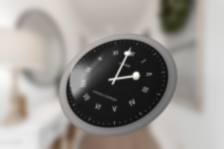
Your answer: **1:59**
